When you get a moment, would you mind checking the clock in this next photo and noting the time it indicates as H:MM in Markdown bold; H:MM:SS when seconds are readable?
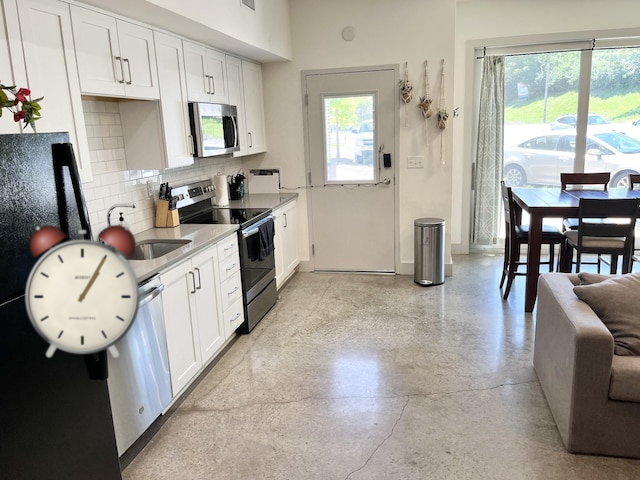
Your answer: **1:05**
